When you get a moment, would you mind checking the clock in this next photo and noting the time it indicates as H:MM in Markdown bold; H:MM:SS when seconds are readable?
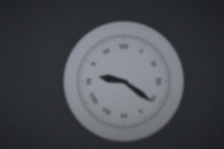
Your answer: **9:21**
